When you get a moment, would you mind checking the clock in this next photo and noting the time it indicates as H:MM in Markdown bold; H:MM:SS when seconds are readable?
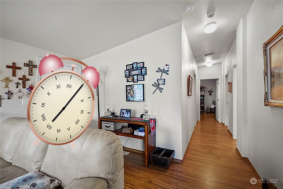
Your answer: **7:05**
